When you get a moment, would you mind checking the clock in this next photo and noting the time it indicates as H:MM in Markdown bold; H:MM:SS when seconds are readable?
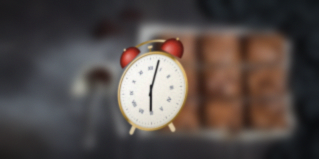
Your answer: **6:03**
